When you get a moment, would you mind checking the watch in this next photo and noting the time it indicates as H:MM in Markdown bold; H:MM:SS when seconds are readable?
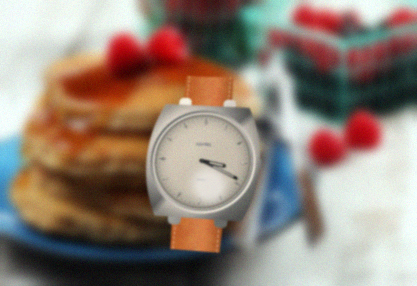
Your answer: **3:19**
